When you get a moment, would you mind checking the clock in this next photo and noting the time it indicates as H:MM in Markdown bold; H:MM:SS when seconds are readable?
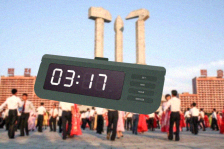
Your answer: **3:17**
